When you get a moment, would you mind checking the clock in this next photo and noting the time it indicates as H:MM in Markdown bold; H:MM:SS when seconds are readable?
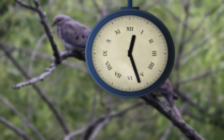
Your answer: **12:27**
